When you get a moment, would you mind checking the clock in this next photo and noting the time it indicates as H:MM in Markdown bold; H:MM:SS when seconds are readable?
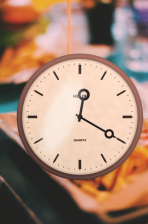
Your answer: **12:20**
